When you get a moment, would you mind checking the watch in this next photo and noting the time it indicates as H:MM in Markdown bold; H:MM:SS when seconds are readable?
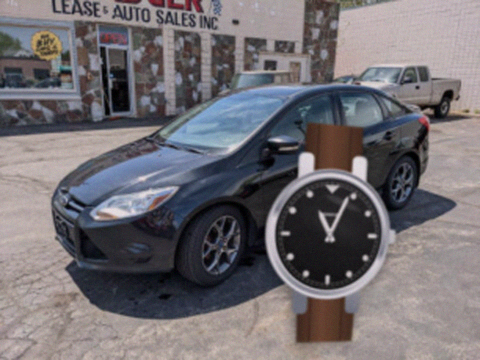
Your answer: **11:04**
